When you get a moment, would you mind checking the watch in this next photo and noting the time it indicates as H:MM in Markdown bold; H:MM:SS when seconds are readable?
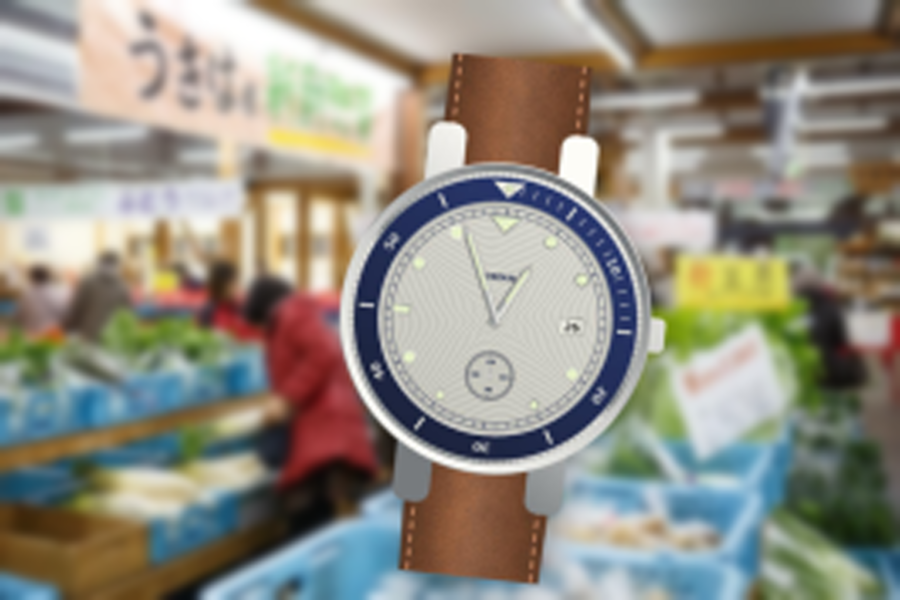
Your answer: **12:56**
